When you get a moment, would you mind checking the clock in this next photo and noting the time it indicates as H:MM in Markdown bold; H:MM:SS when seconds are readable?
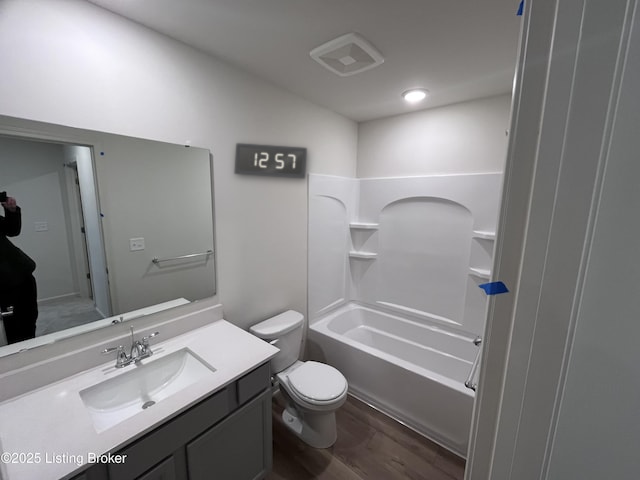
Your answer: **12:57**
